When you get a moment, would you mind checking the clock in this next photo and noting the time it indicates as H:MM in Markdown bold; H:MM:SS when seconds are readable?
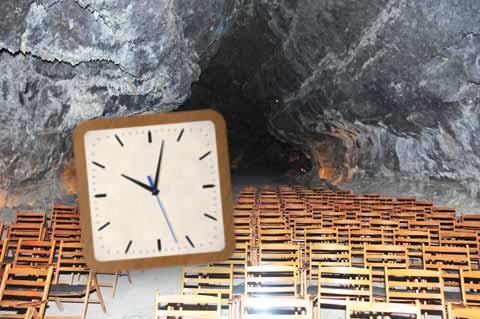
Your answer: **10:02:27**
